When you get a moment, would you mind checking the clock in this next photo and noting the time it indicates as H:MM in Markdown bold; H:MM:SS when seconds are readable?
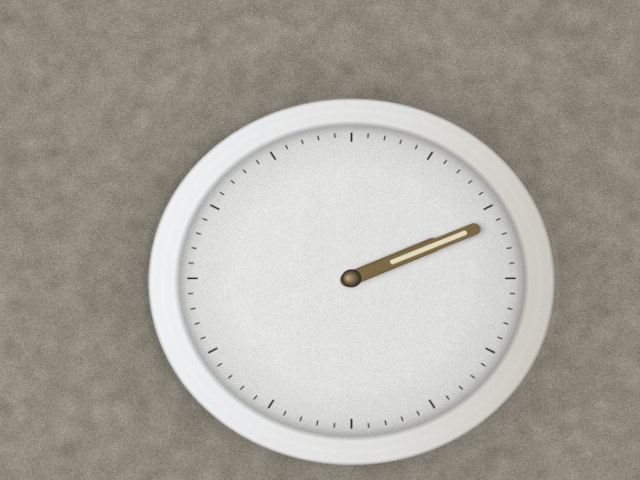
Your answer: **2:11**
